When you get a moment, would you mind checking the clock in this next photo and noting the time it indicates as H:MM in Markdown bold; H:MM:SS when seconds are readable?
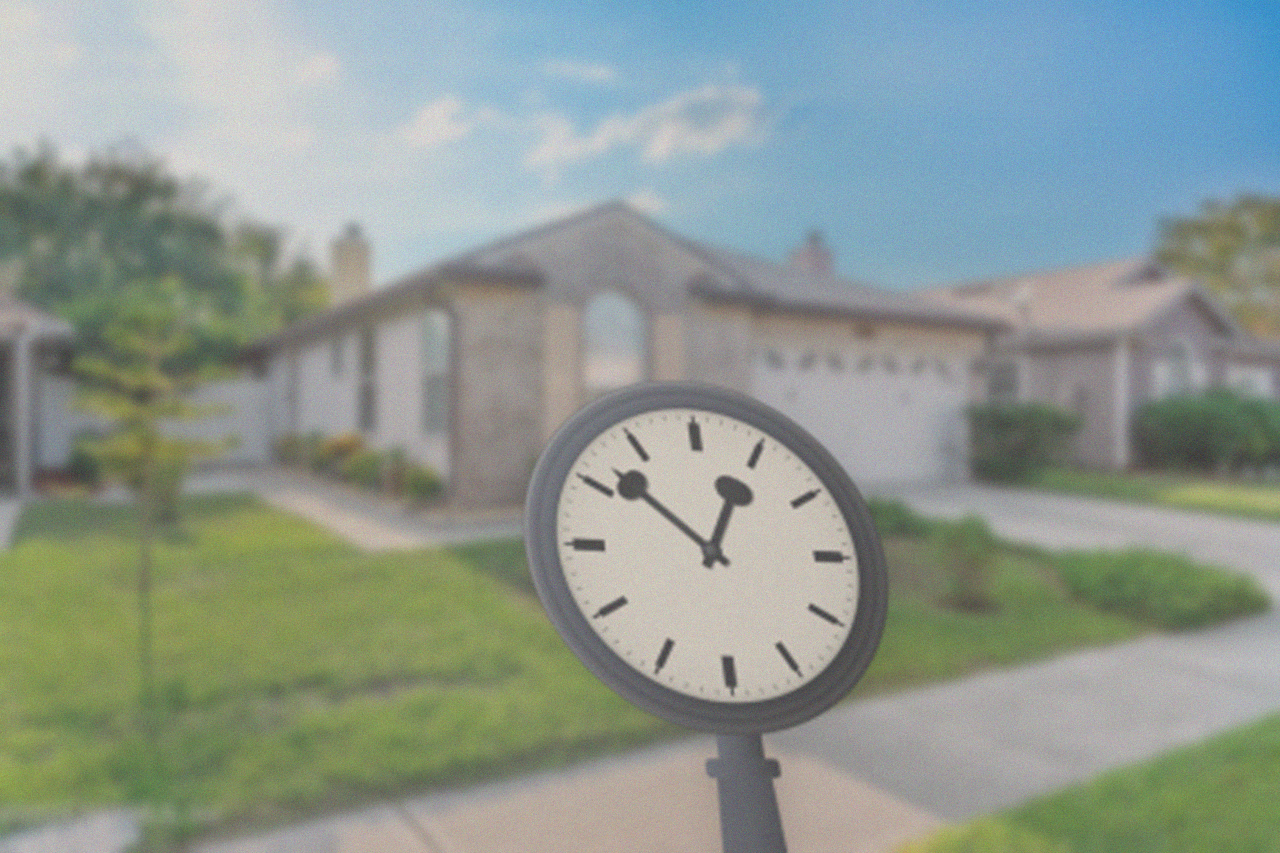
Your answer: **12:52**
